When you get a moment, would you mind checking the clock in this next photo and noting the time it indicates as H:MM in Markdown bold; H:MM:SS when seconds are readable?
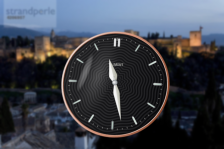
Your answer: **11:28**
